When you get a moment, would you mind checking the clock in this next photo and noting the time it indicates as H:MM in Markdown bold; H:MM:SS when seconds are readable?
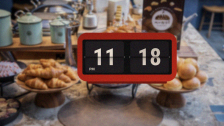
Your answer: **11:18**
